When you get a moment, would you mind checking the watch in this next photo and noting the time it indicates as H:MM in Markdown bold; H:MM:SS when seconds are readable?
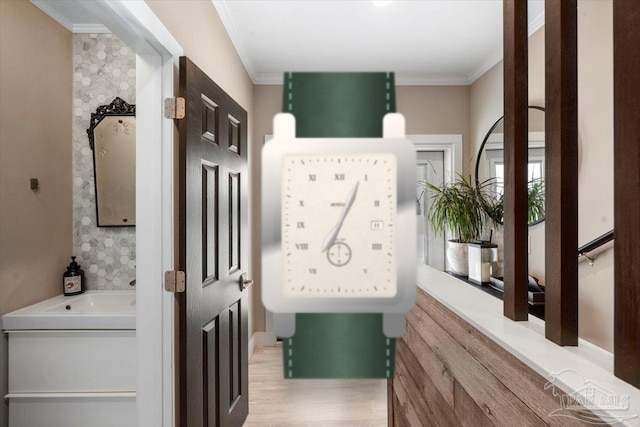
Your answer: **7:04**
